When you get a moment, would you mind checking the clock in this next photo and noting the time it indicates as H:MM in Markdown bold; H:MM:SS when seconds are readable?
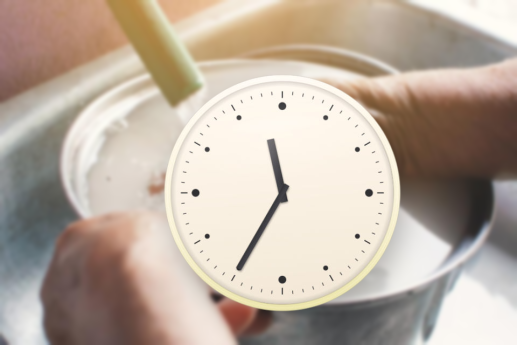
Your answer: **11:35**
